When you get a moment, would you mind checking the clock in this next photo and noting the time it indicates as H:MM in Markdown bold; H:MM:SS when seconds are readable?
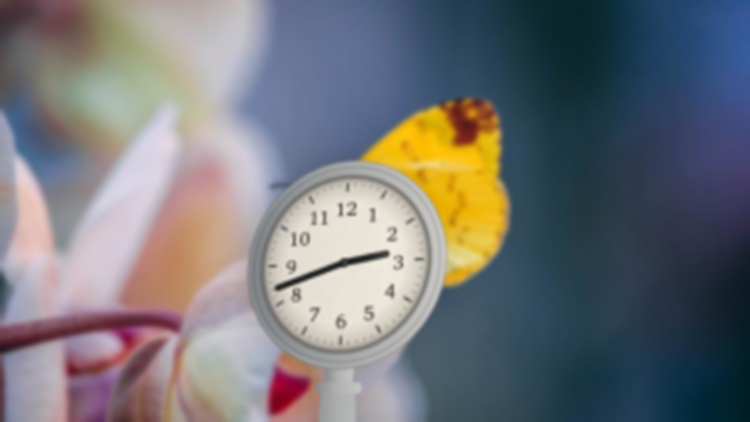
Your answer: **2:42**
